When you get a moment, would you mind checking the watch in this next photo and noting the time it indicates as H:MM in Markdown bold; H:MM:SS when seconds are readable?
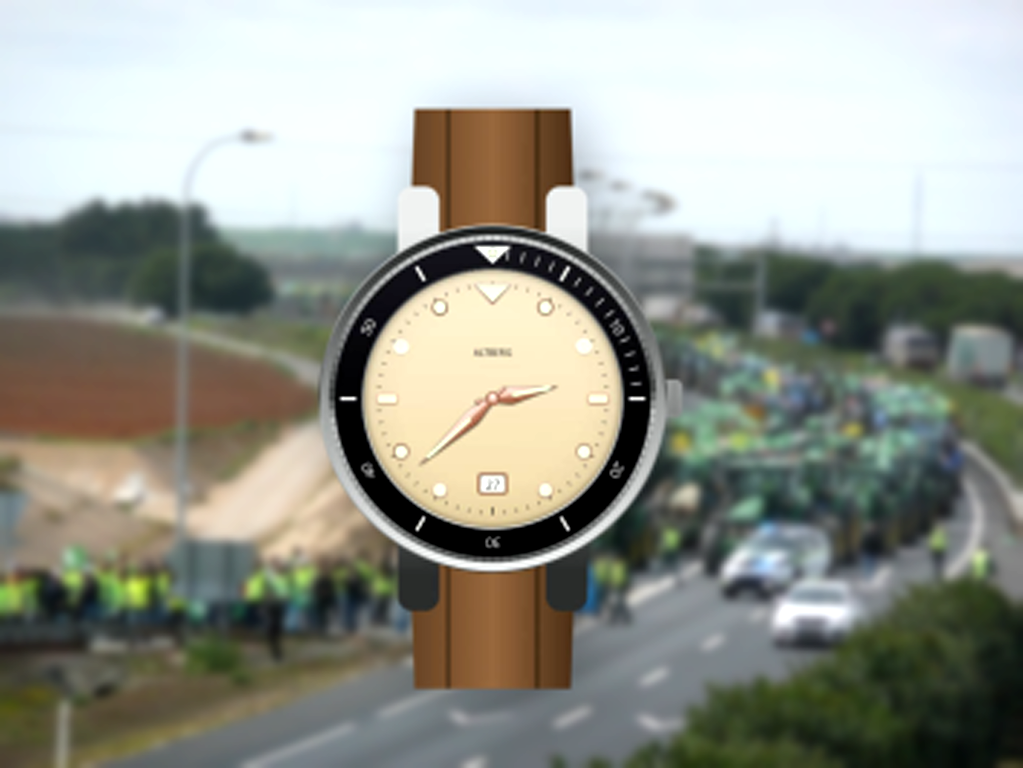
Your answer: **2:38**
